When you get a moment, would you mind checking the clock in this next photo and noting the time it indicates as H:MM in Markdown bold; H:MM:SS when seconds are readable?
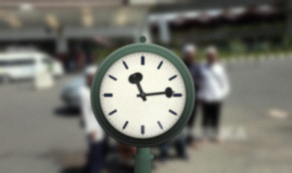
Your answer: **11:14**
